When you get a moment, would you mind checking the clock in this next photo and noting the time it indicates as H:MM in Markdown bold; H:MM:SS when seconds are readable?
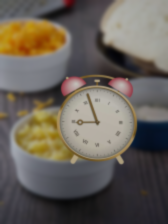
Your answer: **8:57**
